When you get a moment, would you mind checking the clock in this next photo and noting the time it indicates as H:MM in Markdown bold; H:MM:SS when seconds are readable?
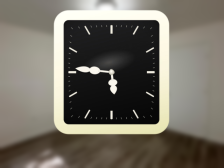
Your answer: **5:46**
